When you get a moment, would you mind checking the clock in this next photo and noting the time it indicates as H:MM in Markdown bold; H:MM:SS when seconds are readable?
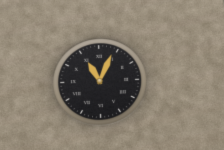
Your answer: **11:04**
